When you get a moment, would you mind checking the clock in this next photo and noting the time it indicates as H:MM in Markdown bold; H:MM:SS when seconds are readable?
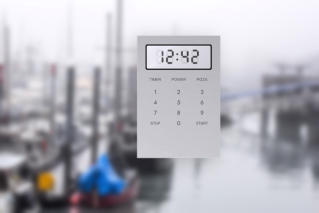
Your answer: **12:42**
